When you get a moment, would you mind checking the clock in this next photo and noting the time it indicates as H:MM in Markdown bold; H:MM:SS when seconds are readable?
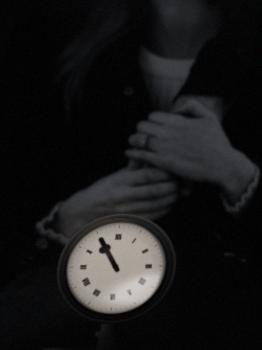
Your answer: **10:55**
